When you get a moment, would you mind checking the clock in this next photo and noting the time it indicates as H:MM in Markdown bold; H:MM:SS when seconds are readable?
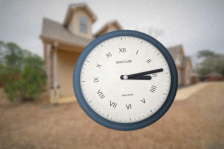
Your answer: **3:14**
